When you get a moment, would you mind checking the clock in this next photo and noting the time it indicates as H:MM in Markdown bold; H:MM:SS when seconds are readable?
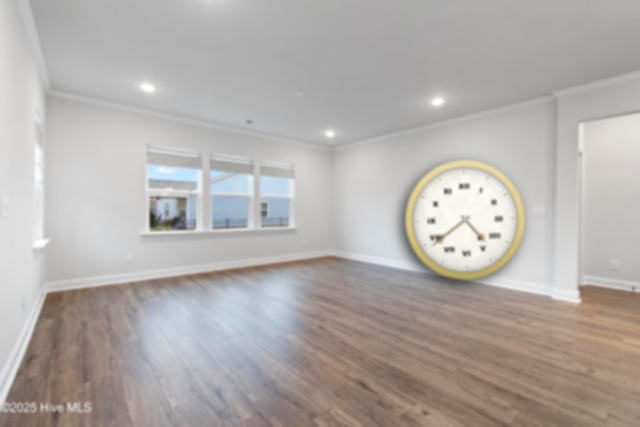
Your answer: **4:39**
